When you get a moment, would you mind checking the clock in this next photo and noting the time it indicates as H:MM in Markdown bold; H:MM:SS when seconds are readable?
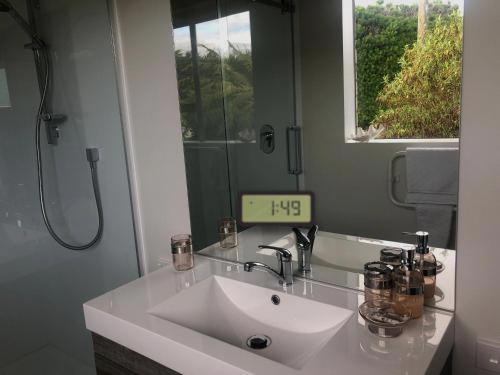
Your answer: **1:49**
